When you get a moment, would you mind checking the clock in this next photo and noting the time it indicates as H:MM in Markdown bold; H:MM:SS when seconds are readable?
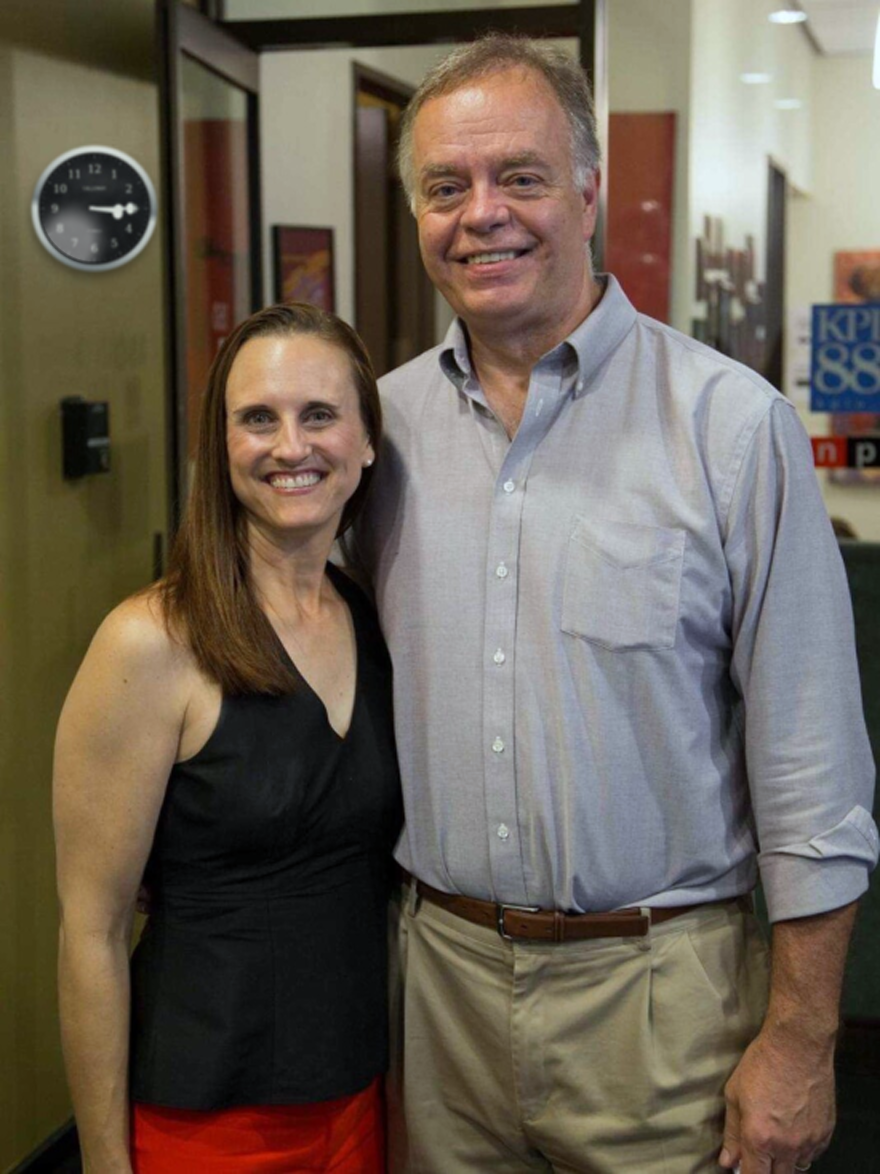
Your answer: **3:15**
